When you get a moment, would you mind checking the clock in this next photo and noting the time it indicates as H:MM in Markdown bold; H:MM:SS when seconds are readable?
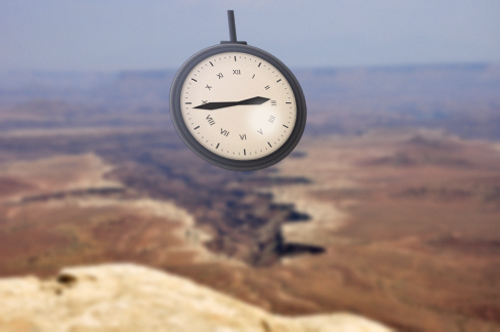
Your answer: **2:44**
